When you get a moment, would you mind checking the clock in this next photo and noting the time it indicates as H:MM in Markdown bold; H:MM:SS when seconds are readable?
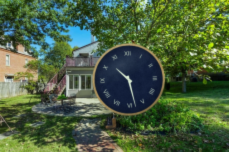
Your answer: **10:28**
